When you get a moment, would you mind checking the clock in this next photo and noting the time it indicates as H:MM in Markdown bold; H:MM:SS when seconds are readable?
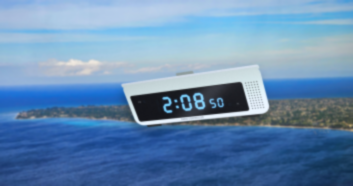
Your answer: **2:08:50**
